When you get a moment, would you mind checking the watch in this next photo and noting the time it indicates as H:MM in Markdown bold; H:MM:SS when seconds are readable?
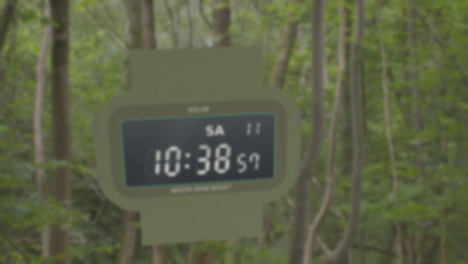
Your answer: **10:38:57**
